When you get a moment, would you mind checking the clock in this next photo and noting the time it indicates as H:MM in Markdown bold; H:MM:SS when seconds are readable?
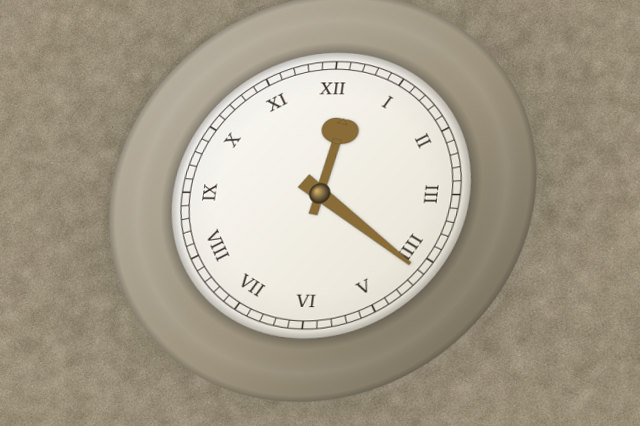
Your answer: **12:21**
